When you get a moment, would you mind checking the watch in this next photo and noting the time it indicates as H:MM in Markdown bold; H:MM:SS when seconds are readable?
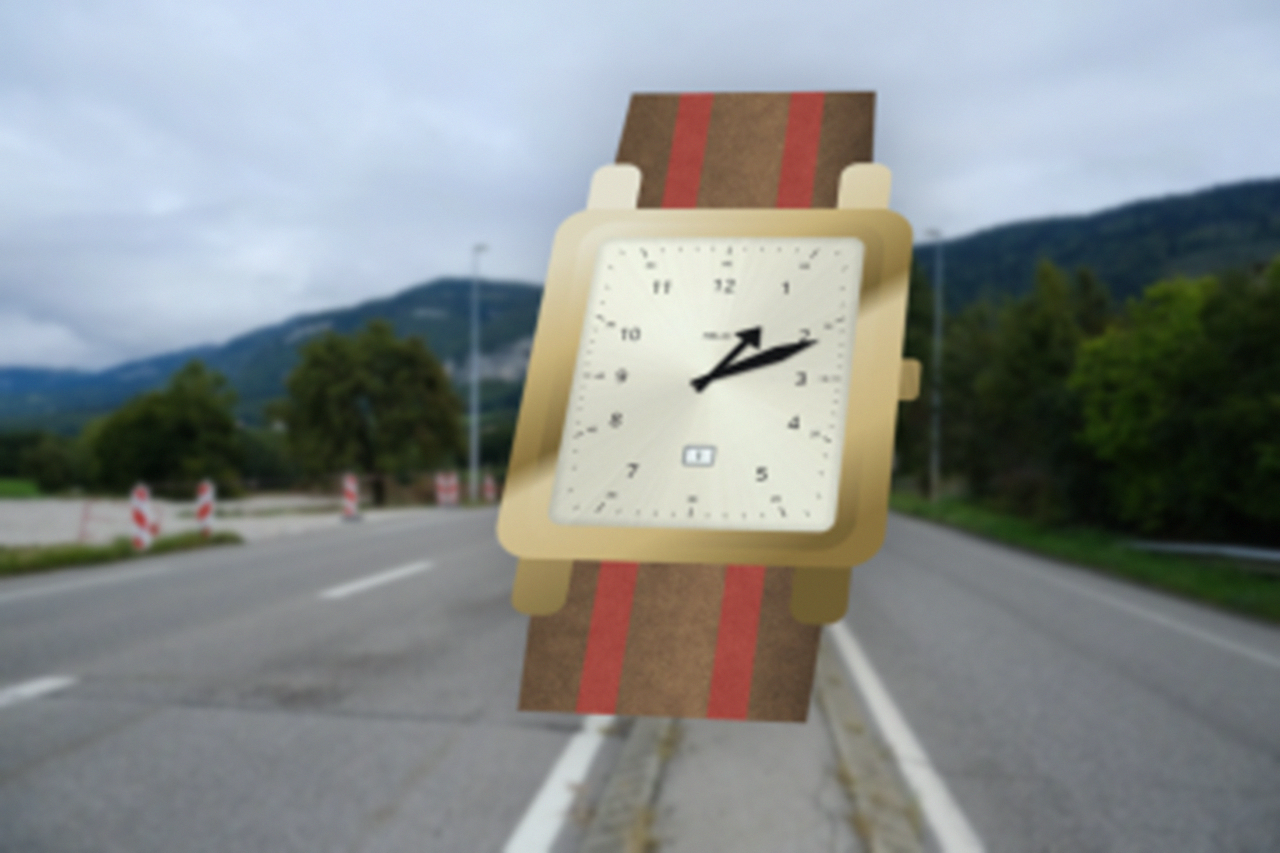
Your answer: **1:11**
